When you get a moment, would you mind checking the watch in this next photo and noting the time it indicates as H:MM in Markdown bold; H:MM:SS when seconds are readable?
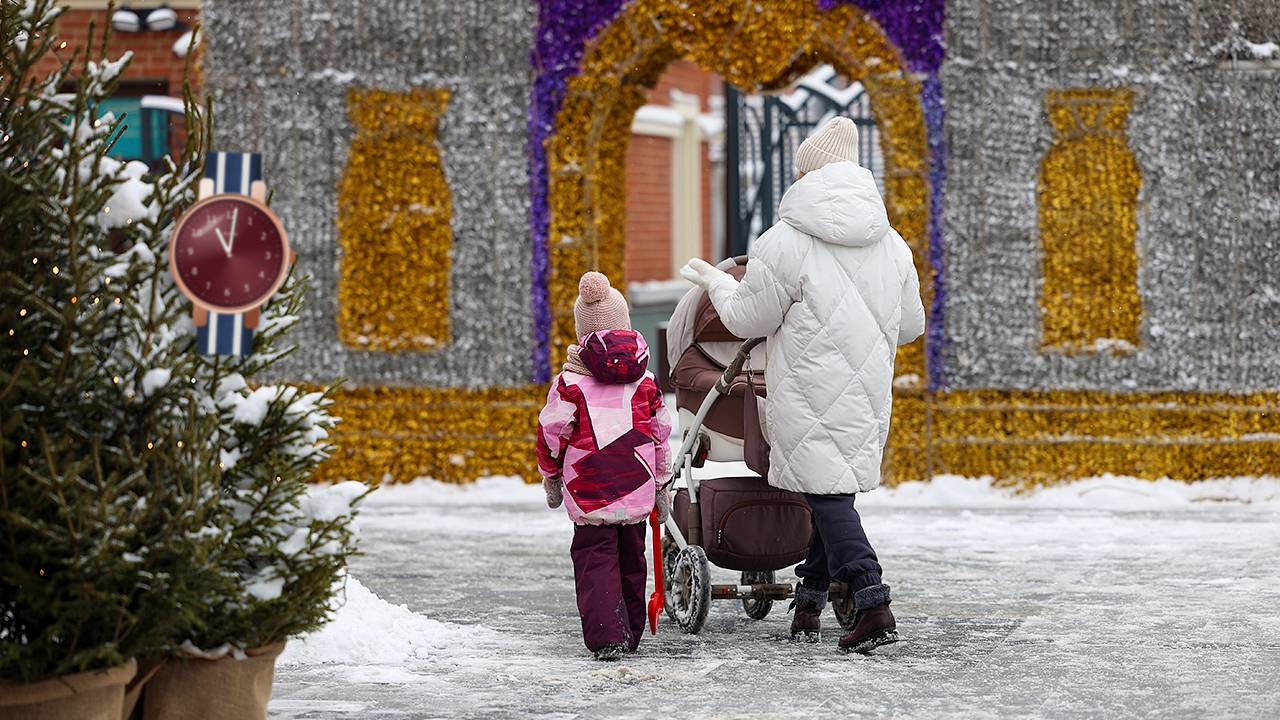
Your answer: **11:01**
